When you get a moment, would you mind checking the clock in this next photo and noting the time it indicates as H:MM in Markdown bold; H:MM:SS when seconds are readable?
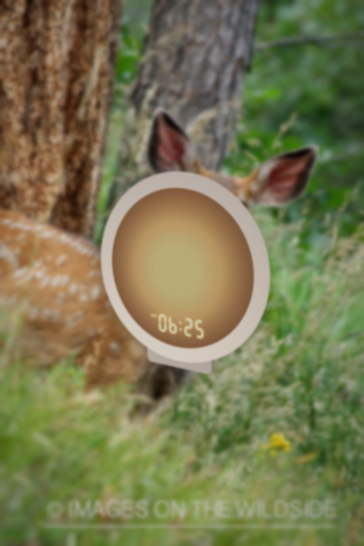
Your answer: **6:25**
